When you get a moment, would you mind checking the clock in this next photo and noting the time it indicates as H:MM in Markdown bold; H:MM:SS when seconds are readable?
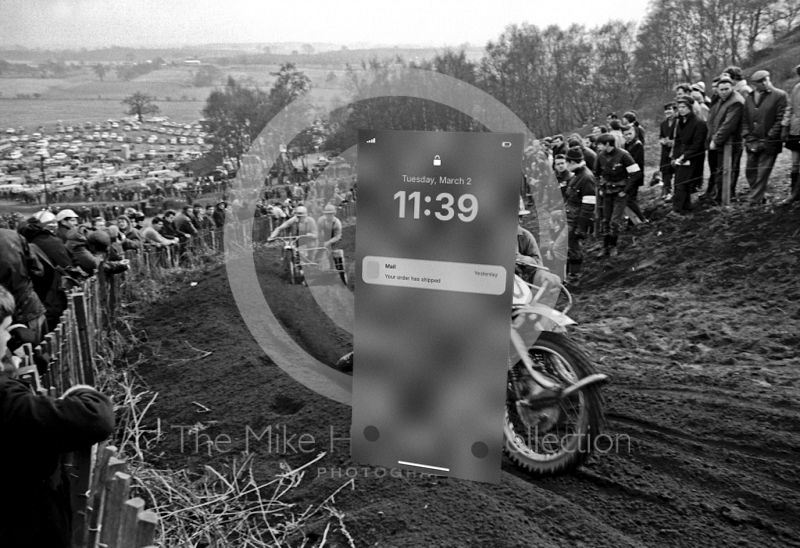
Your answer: **11:39**
